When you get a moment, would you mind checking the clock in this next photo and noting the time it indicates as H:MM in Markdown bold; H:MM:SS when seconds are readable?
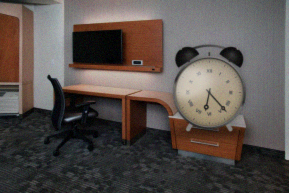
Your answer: **6:23**
